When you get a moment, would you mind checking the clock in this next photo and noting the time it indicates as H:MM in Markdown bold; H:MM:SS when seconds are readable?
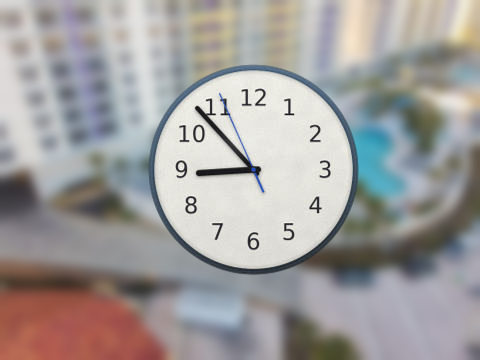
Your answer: **8:52:56**
